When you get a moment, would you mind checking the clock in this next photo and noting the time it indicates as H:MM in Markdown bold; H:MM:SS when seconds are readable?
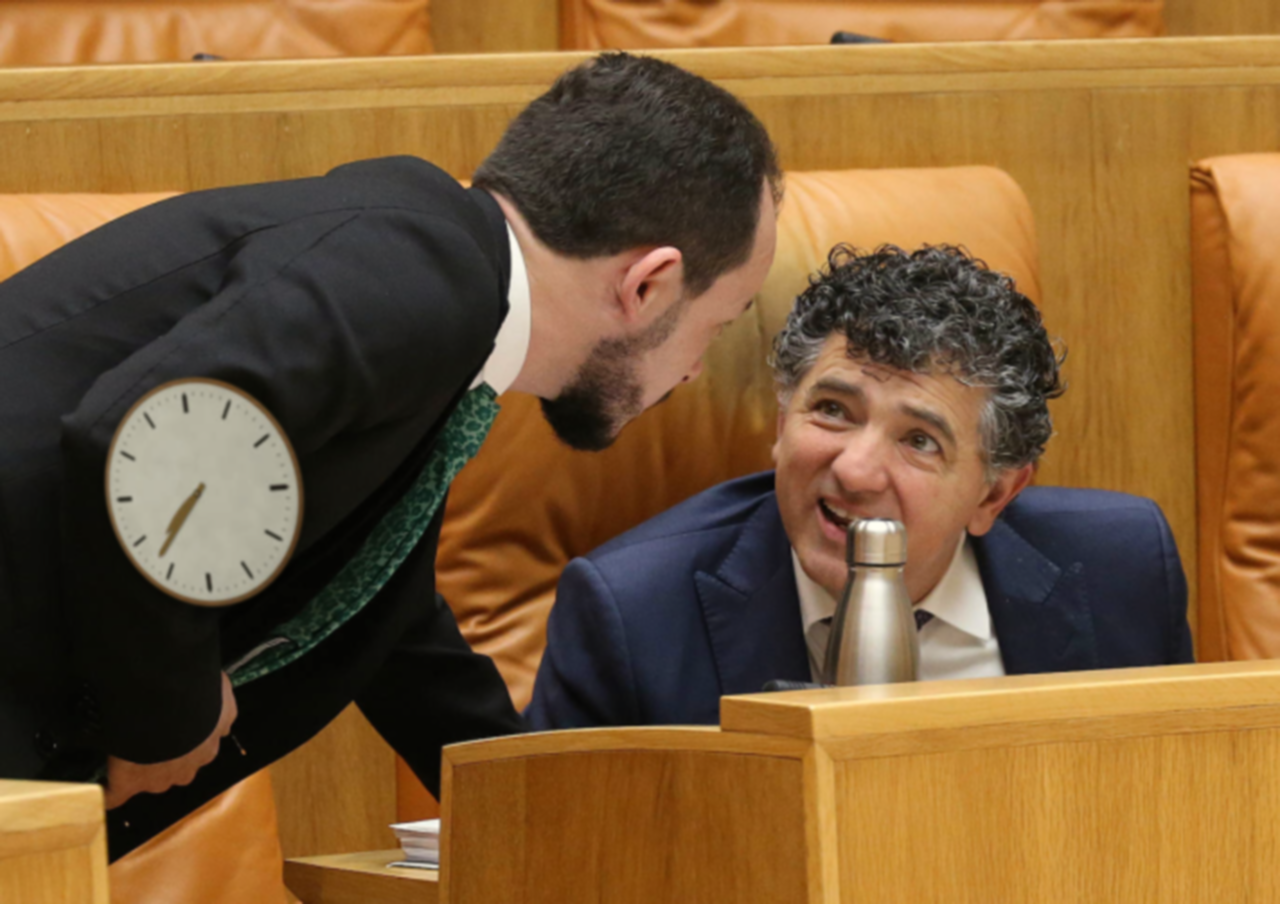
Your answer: **7:37**
